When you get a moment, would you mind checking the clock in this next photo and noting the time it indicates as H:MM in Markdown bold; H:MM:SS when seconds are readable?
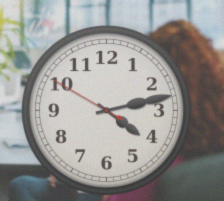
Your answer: **4:12:50**
